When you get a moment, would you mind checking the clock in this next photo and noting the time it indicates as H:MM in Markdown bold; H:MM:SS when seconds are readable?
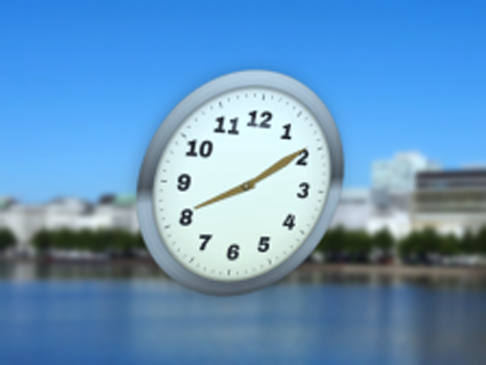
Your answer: **8:09**
